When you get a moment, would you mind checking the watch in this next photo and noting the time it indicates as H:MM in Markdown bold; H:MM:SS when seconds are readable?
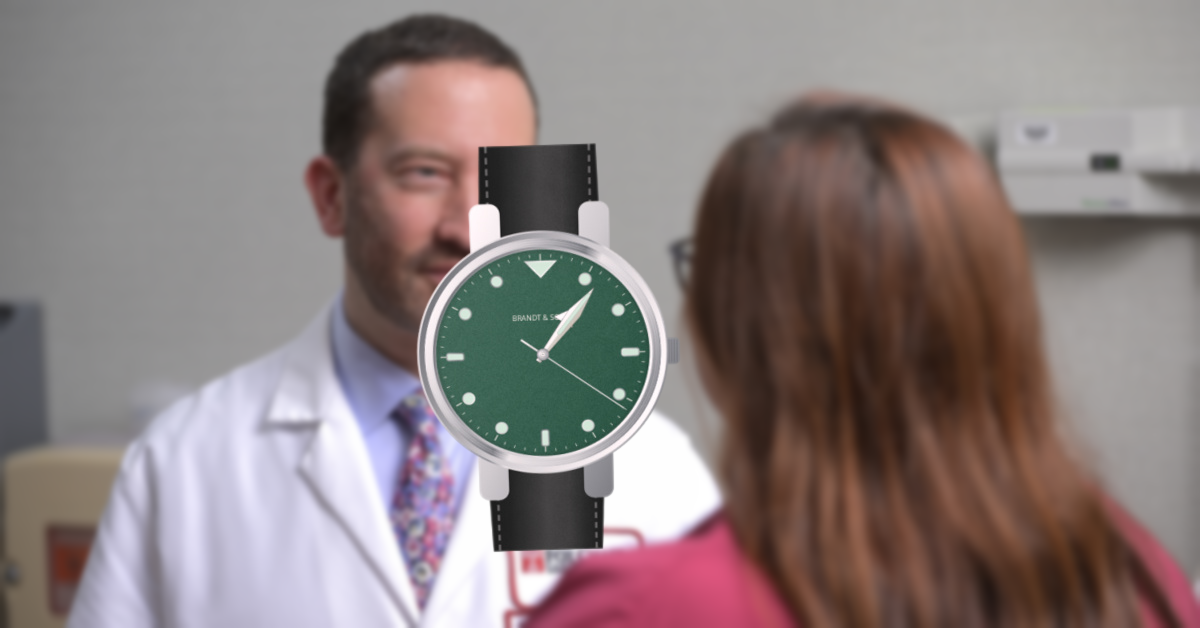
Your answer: **1:06:21**
